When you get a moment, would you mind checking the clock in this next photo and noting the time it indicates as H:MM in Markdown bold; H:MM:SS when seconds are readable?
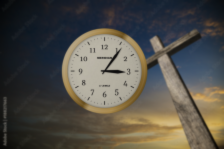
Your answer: **3:06**
